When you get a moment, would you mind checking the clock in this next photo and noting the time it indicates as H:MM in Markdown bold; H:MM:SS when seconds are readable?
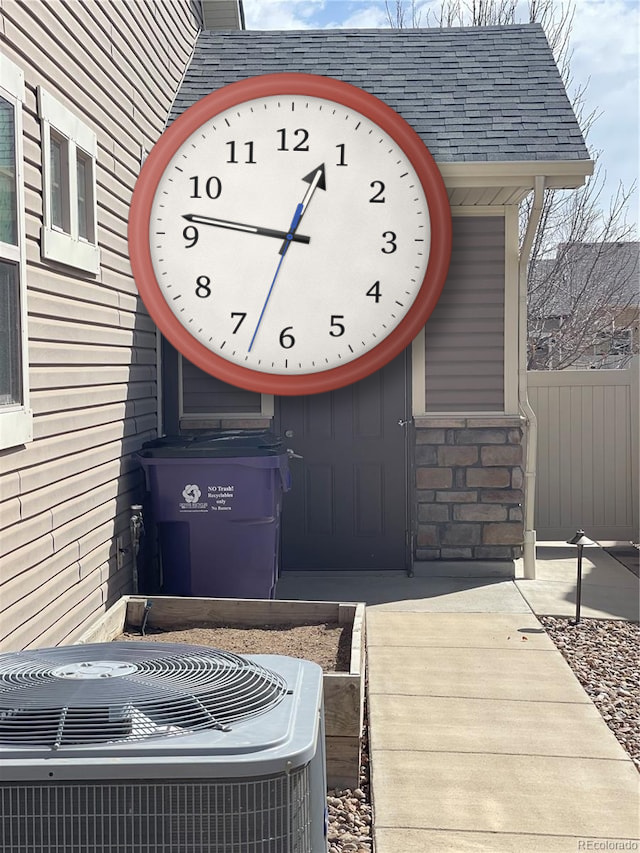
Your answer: **12:46:33**
